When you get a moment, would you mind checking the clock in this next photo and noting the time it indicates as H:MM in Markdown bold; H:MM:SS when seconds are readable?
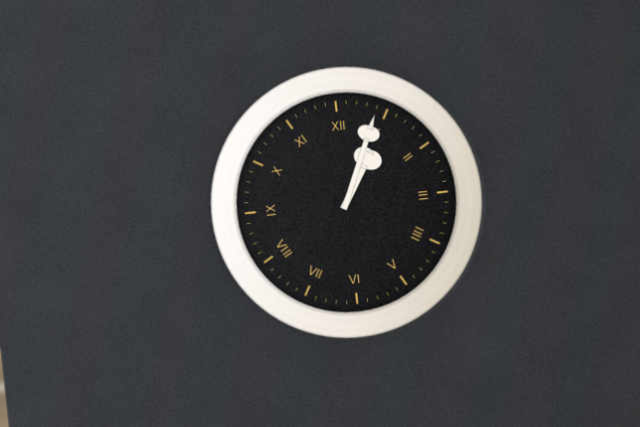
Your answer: **1:04**
